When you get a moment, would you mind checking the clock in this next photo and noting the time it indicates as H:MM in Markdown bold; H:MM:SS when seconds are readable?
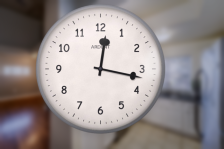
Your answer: **12:17**
